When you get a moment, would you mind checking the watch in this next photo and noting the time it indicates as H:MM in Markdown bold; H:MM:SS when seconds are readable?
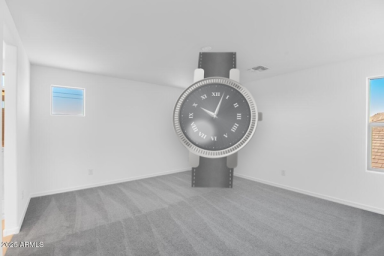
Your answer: **10:03**
